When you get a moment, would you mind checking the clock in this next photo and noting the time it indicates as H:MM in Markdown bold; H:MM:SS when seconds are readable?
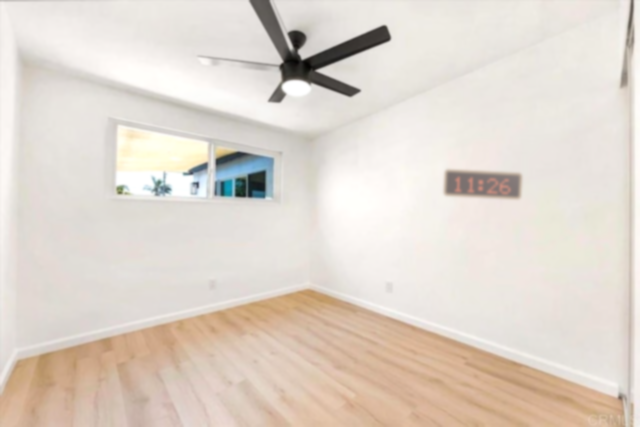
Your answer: **11:26**
